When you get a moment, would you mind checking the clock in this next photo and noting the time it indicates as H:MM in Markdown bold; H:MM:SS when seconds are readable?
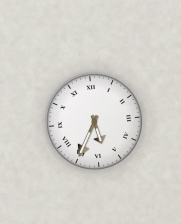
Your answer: **5:35**
